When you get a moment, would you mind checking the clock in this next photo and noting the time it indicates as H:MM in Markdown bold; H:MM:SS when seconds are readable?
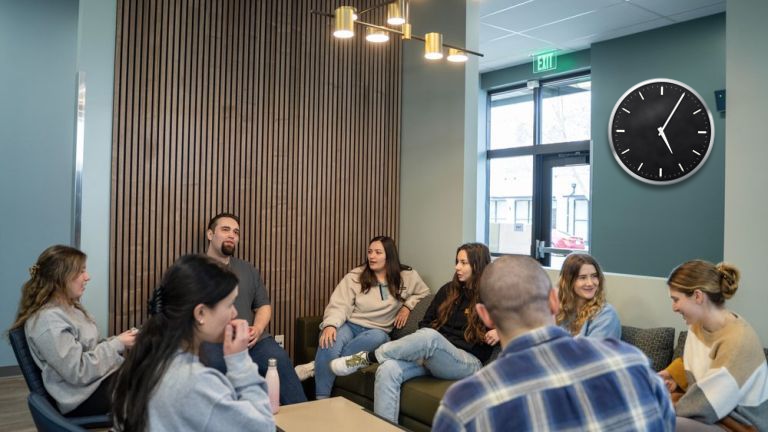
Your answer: **5:05**
